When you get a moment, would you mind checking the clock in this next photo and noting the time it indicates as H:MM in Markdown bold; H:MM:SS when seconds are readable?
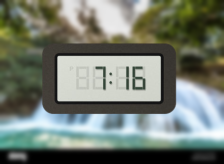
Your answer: **7:16**
